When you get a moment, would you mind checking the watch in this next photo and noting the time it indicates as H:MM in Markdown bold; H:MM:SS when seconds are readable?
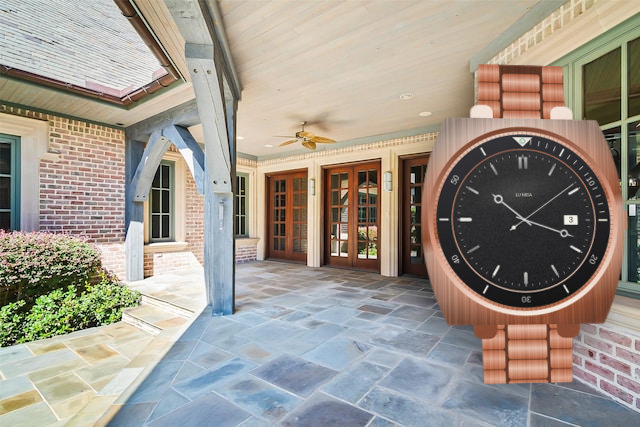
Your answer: **10:18:09**
